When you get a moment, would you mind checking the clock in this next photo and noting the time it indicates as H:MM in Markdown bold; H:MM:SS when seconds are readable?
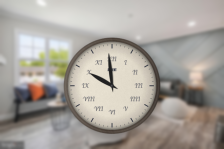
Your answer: **9:59**
